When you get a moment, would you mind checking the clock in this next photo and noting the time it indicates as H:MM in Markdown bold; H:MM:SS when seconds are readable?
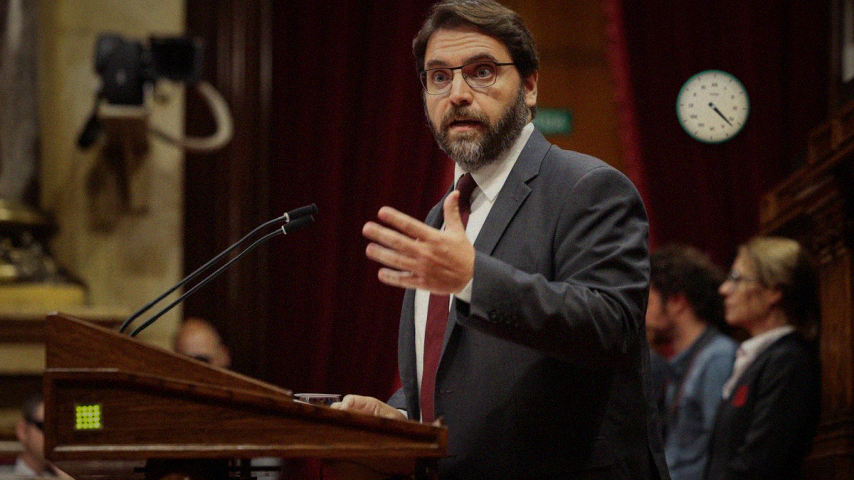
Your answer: **4:22**
